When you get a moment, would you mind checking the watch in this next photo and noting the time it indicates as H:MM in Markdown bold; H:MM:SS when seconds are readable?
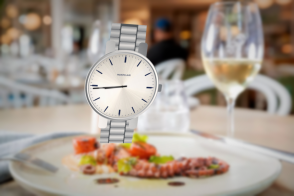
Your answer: **8:44**
